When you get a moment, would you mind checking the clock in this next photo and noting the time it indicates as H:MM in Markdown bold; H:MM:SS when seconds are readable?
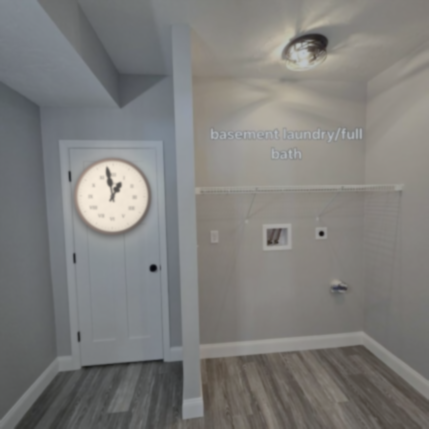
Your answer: **12:58**
